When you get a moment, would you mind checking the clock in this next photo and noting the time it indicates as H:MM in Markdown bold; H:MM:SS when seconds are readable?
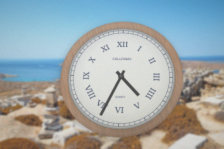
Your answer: **4:34**
